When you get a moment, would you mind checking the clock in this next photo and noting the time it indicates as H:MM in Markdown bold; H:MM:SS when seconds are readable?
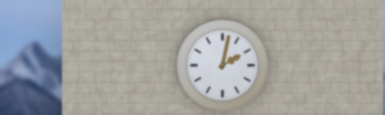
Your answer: **2:02**
